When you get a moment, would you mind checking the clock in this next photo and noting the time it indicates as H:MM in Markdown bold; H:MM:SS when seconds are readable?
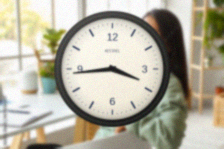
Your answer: **3:44**
